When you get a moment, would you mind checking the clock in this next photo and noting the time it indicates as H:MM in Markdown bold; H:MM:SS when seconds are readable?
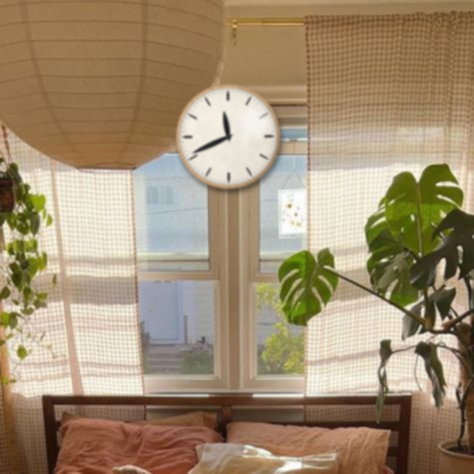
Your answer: **11:41**
